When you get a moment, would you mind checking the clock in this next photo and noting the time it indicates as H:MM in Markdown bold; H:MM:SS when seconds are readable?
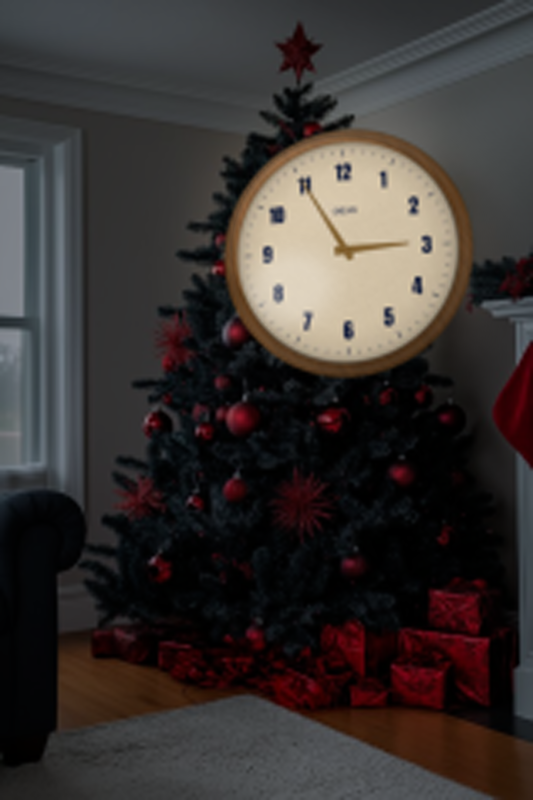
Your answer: **2:55**
